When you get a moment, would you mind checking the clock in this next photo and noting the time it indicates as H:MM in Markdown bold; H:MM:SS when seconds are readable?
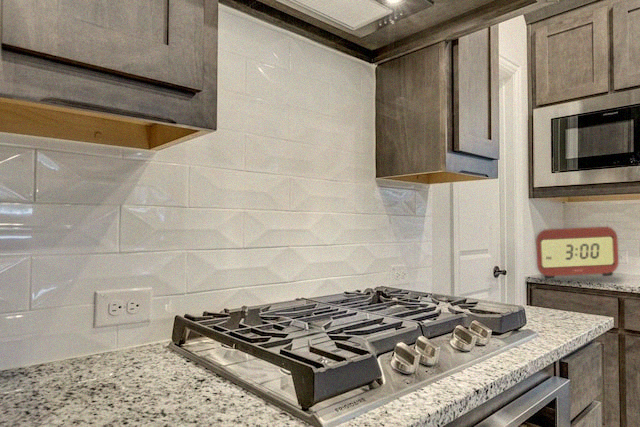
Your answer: **3:00**
